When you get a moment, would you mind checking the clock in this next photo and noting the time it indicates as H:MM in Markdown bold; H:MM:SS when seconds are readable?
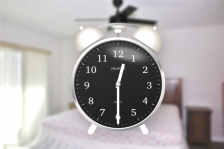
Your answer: **12:30**
